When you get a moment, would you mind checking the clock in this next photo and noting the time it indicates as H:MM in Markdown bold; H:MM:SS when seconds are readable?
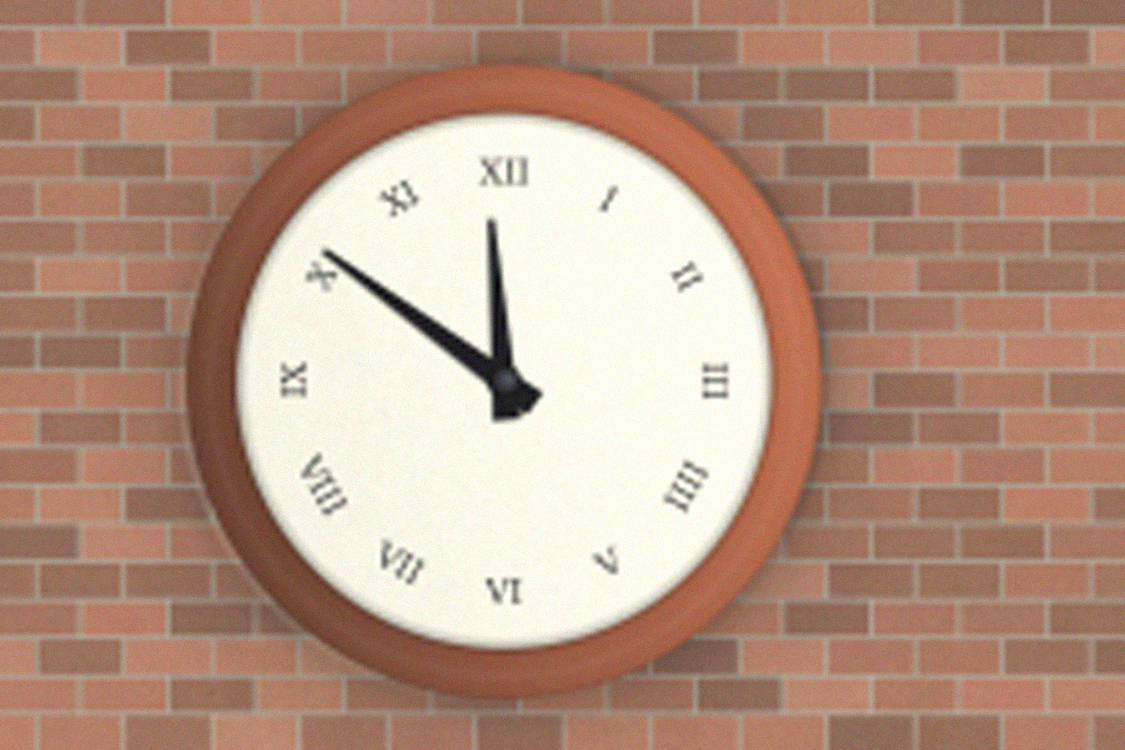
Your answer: **11:51**
